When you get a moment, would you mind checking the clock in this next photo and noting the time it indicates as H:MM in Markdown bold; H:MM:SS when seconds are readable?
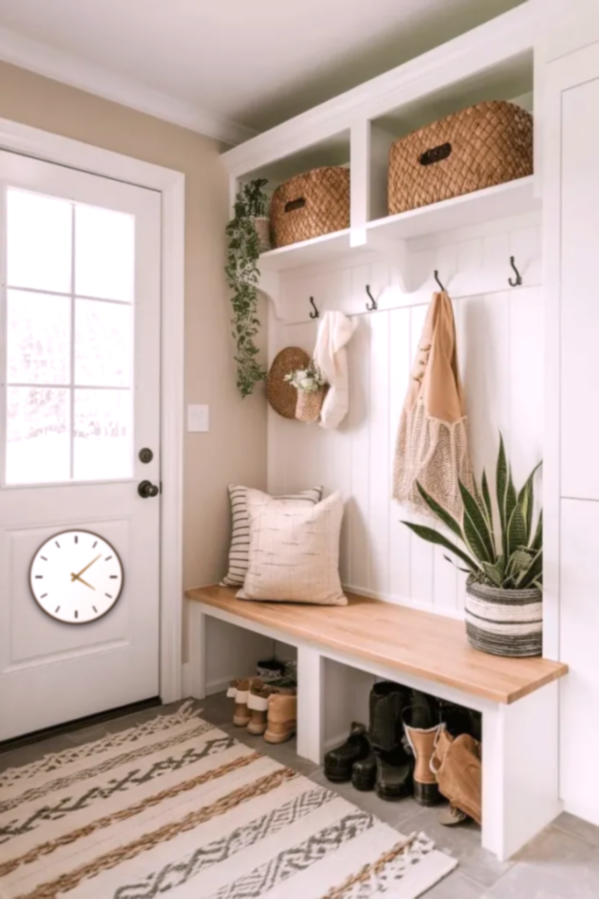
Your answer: **4:08**
